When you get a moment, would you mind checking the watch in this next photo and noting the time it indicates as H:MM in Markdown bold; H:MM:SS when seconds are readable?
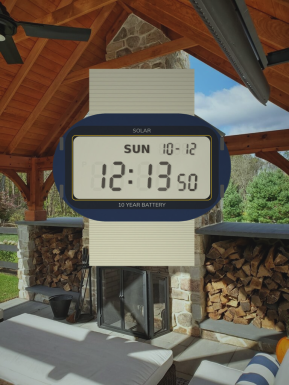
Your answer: **12:13:50**
